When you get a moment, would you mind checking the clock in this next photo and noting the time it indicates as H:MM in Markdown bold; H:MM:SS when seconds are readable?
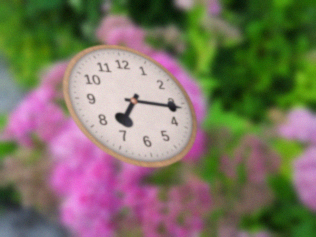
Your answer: **7:16**
